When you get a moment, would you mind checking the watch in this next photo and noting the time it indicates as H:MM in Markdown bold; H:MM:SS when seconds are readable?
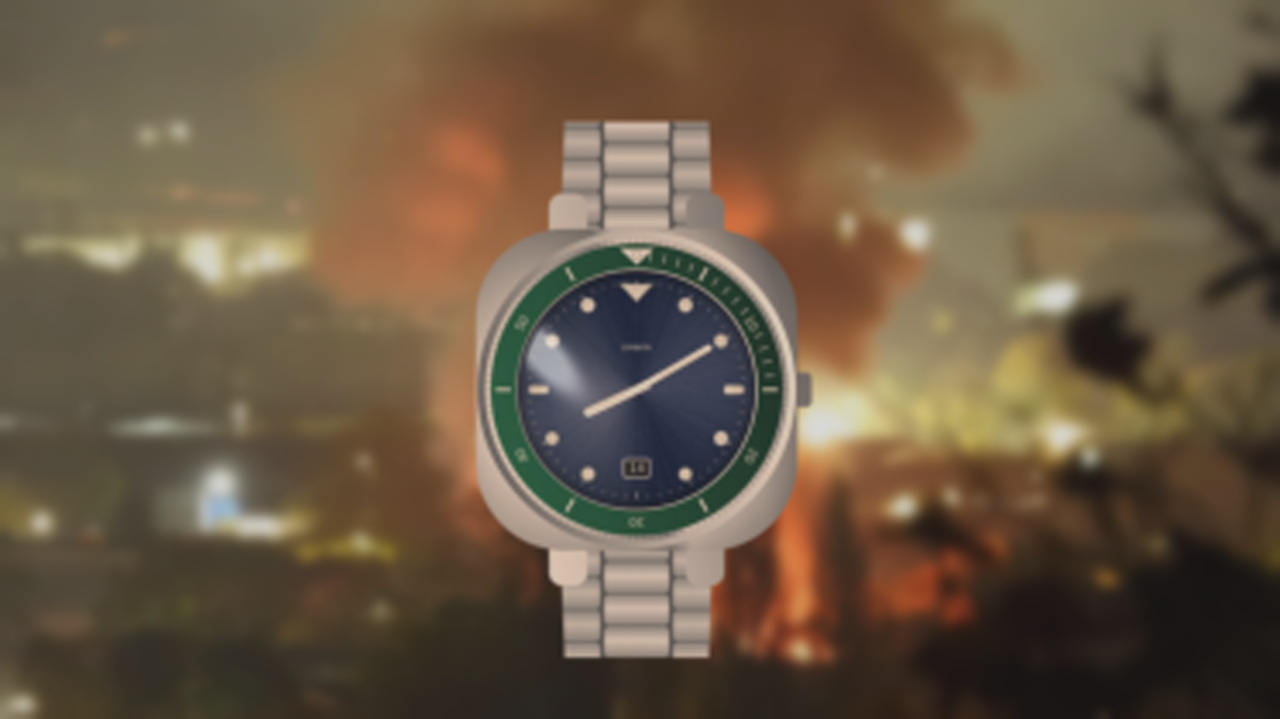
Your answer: **8:10**
